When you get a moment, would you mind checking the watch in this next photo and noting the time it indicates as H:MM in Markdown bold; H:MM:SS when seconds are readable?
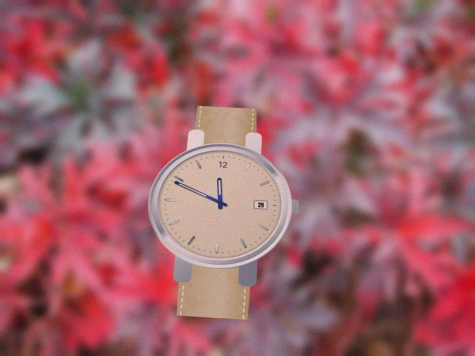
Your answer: **11:49**
